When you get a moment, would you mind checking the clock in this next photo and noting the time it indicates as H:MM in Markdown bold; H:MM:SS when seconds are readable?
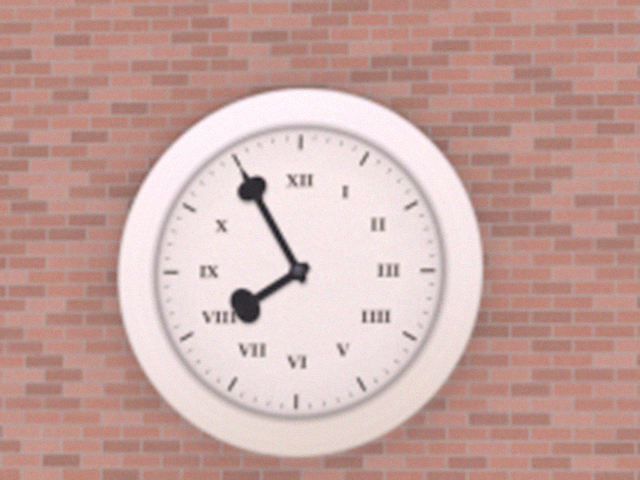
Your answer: **7:55**
